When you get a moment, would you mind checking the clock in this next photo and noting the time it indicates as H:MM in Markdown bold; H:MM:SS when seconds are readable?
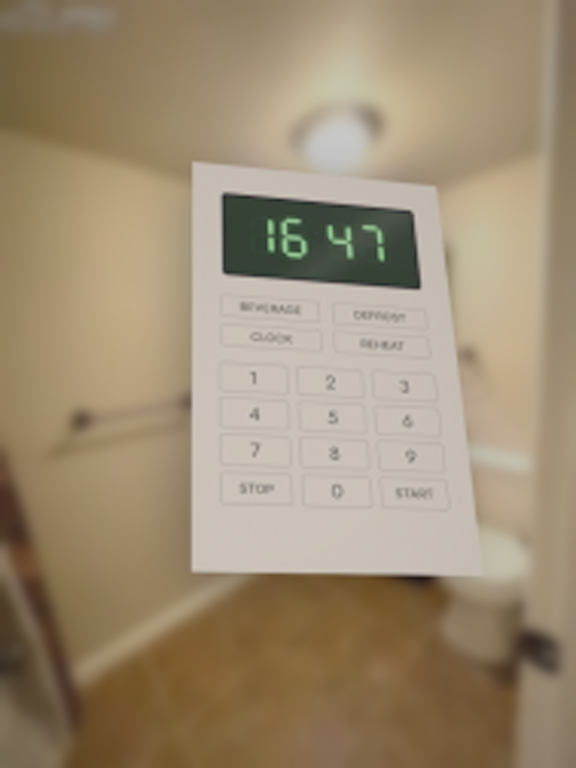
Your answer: **16:47**
